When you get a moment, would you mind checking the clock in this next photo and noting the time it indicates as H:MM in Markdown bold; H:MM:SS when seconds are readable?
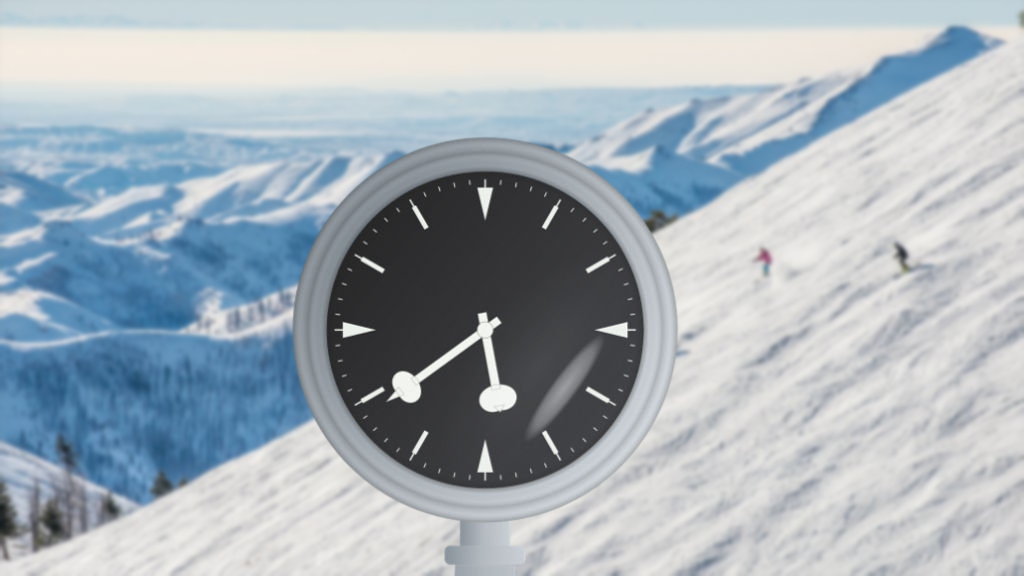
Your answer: **5:39**
